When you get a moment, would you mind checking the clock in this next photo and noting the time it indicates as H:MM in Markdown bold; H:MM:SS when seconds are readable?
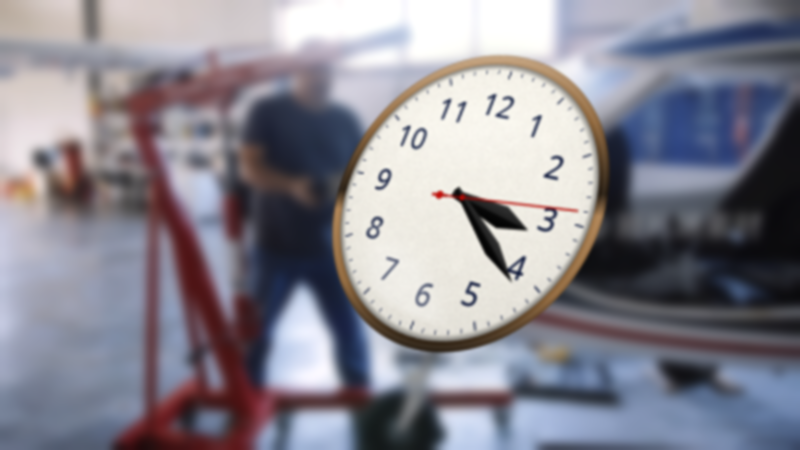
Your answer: **3:21:14**
